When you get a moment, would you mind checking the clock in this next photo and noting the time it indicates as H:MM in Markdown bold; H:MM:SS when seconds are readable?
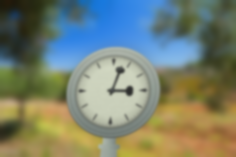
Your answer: **3:03**
